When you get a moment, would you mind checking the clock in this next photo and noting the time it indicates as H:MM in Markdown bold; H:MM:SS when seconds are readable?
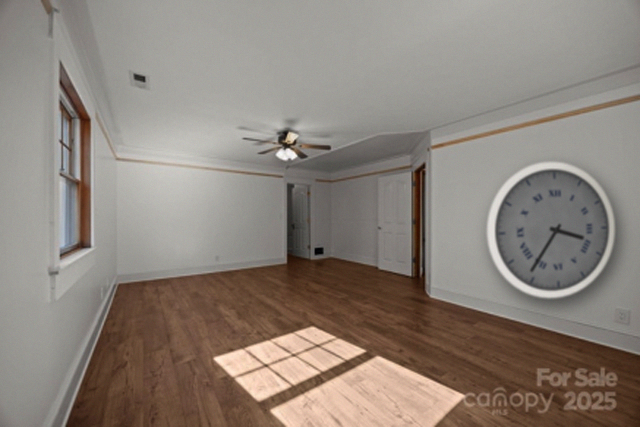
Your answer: **3:36**
